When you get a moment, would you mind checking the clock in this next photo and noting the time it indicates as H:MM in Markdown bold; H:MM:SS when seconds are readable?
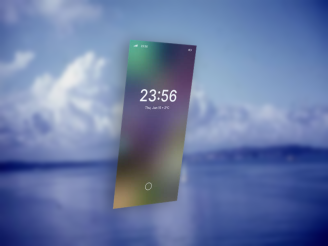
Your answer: **23:56**
